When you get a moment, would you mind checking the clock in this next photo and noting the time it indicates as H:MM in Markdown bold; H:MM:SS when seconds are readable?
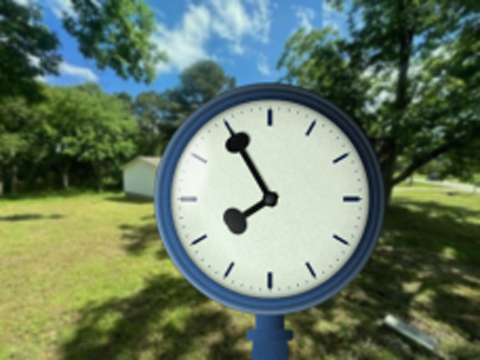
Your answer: **7:55**
